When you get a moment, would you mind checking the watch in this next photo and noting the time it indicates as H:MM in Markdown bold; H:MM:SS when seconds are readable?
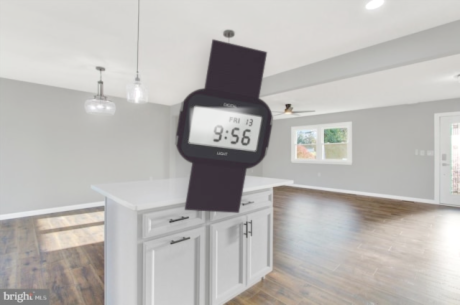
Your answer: **9:56**
